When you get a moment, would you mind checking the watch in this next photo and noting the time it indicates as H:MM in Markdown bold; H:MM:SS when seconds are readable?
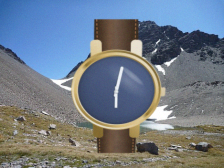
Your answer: **6:02**
